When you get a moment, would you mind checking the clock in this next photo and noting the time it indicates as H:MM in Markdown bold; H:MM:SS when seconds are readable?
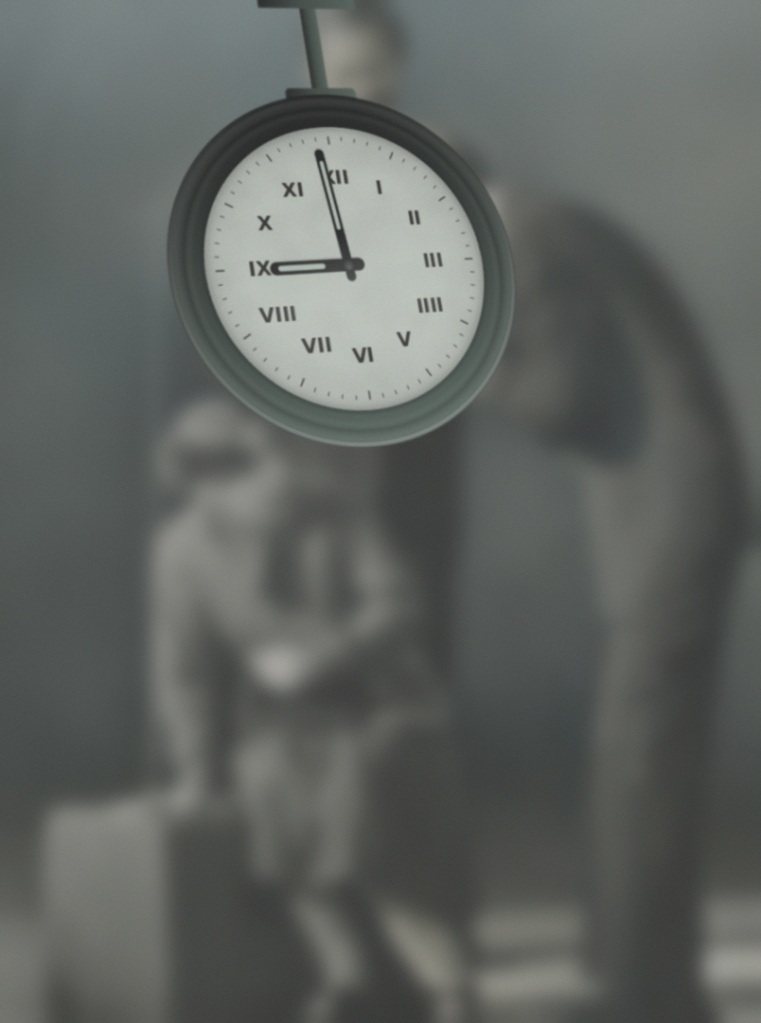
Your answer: **8:59**
